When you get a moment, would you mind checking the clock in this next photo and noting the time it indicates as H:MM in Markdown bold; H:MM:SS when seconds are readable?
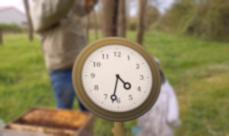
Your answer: **4:32**
